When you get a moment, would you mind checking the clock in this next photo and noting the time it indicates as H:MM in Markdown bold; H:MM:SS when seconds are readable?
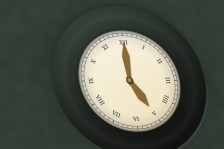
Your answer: **5:00**
